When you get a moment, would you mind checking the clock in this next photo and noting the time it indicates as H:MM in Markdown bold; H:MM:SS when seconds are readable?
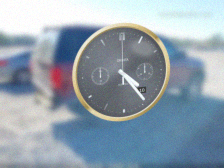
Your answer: **4:24**
